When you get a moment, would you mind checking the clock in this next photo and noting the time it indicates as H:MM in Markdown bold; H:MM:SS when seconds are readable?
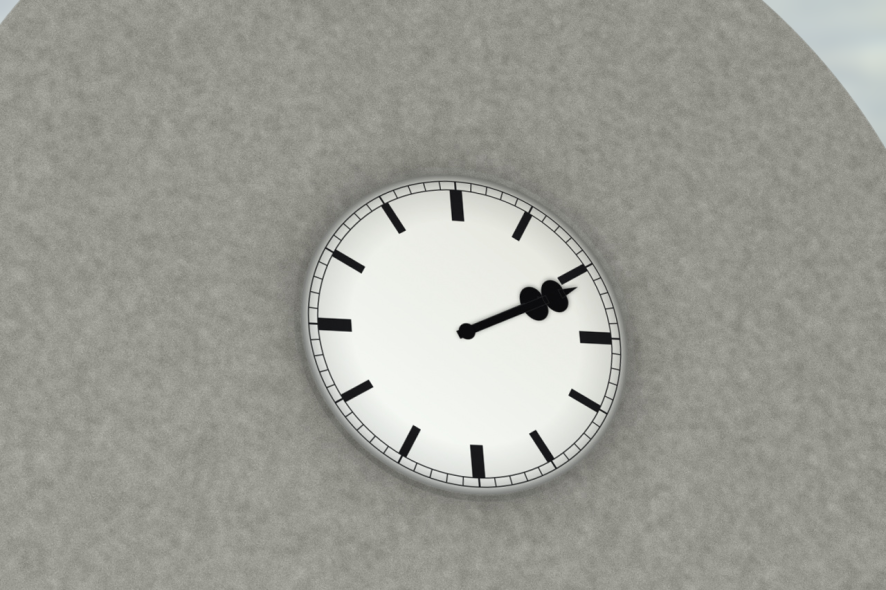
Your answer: **2:11**
